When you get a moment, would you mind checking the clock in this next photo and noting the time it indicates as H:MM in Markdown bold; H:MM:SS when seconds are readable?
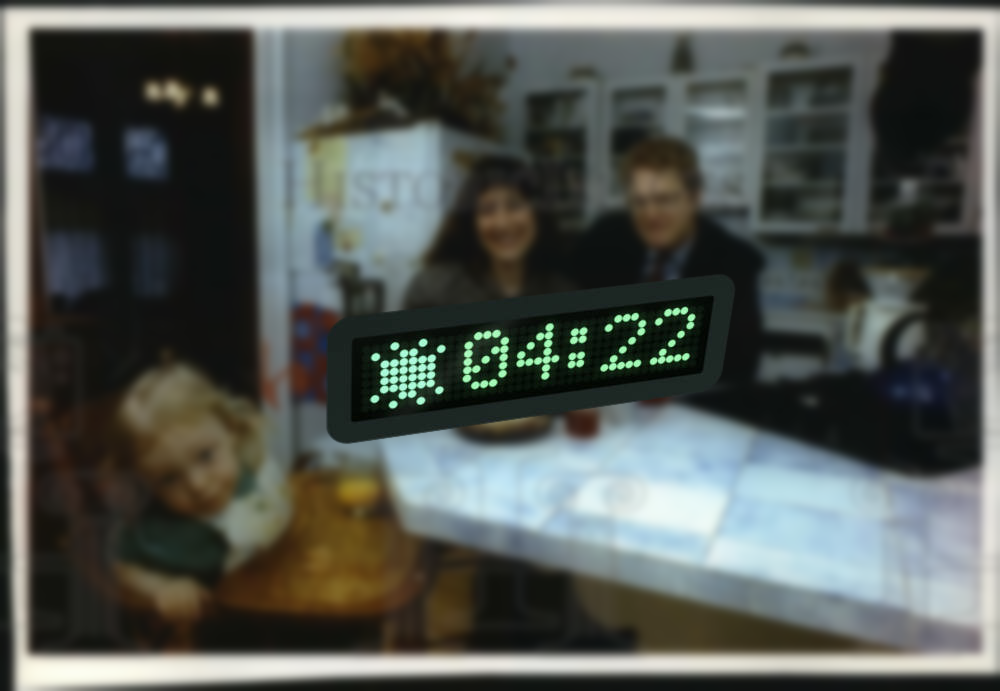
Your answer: **4:22**
